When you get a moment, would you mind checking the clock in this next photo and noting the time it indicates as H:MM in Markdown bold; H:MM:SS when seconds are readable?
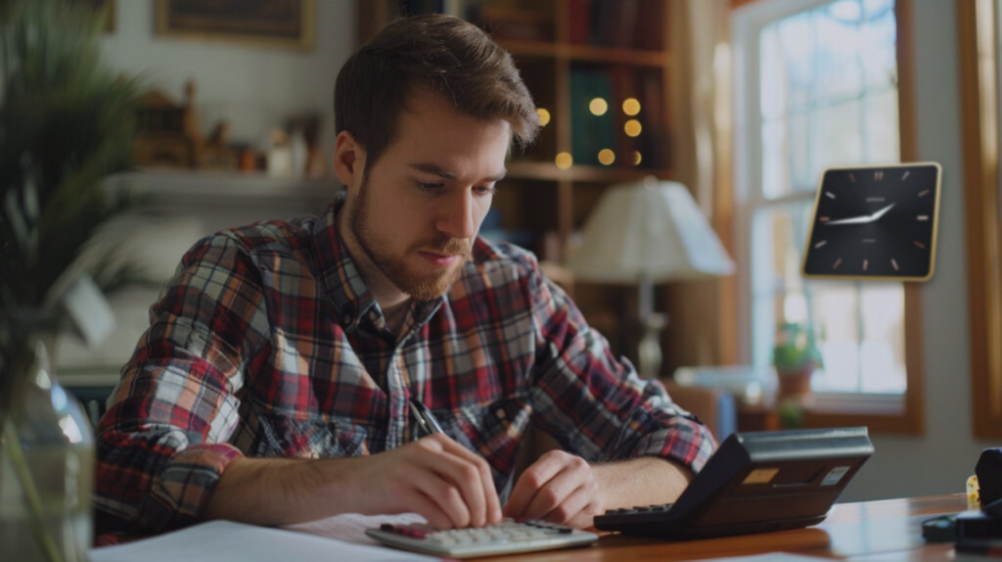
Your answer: **1:44**
